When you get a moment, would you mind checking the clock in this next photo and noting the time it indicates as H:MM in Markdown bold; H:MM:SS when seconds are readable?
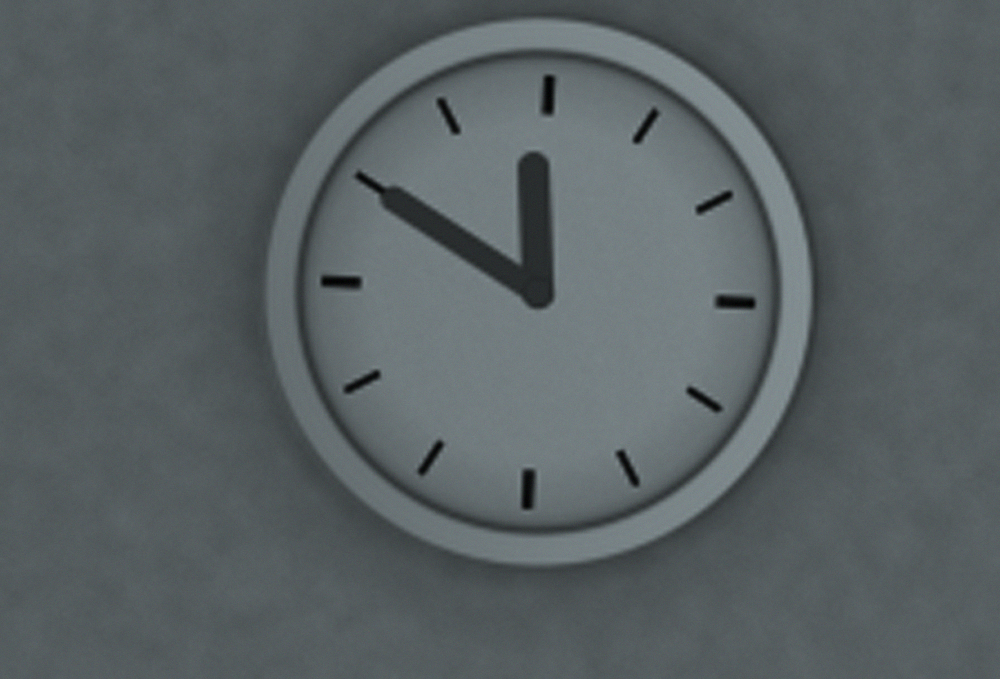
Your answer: **11:50**
